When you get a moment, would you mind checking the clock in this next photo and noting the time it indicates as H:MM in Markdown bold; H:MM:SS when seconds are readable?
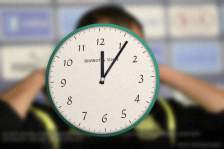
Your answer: **12:06**
